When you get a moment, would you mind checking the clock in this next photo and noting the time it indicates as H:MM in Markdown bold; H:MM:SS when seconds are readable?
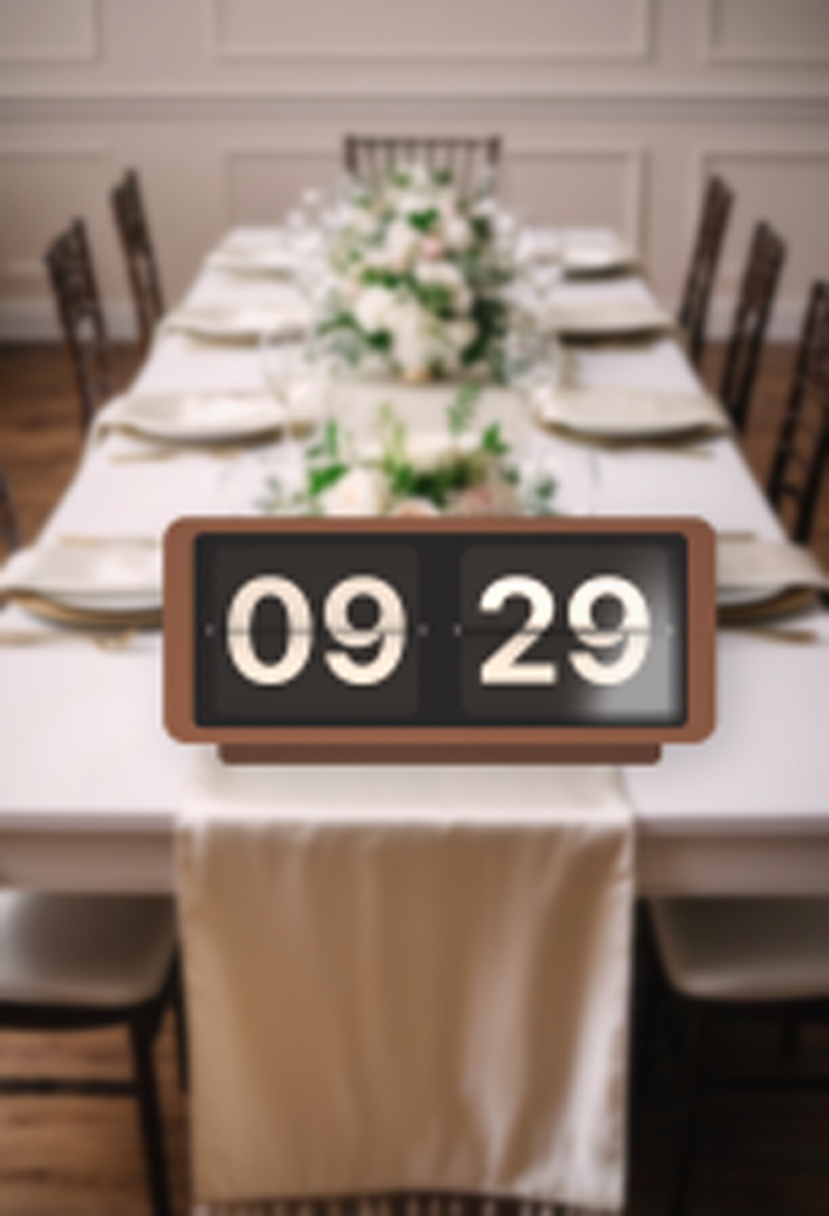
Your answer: **9:29**
